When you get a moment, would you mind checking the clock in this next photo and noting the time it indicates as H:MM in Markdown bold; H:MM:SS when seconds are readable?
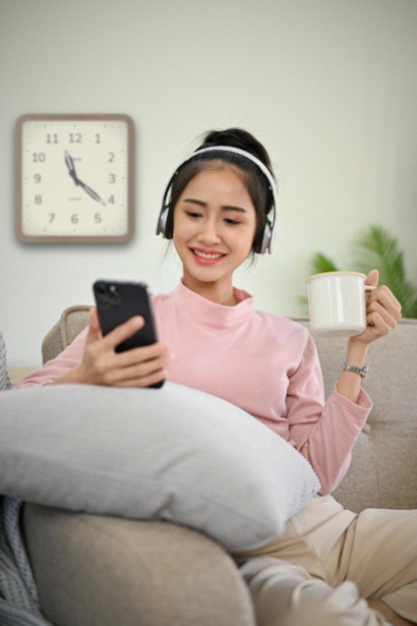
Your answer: **11:22**
